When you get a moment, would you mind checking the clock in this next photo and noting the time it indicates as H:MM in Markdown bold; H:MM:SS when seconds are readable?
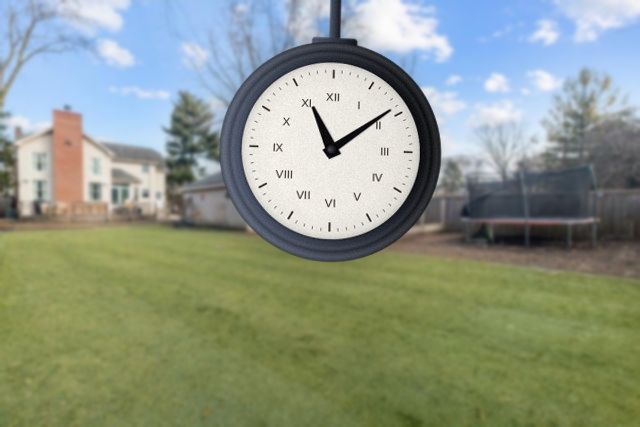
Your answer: **11:09**
